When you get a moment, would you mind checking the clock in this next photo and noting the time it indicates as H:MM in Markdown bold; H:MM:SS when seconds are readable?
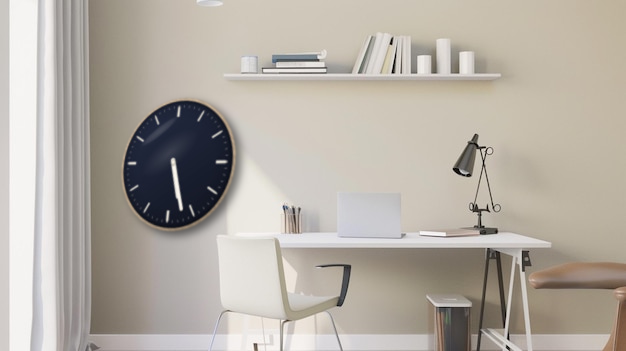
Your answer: **5:27**
